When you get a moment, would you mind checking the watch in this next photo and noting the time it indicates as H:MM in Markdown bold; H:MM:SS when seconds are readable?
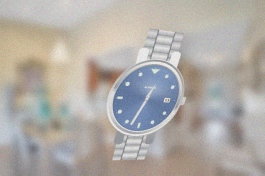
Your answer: **12:33**
